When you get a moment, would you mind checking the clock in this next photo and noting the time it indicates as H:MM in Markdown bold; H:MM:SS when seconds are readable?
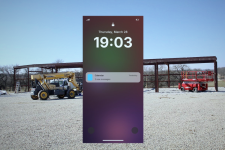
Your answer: **19:03**
